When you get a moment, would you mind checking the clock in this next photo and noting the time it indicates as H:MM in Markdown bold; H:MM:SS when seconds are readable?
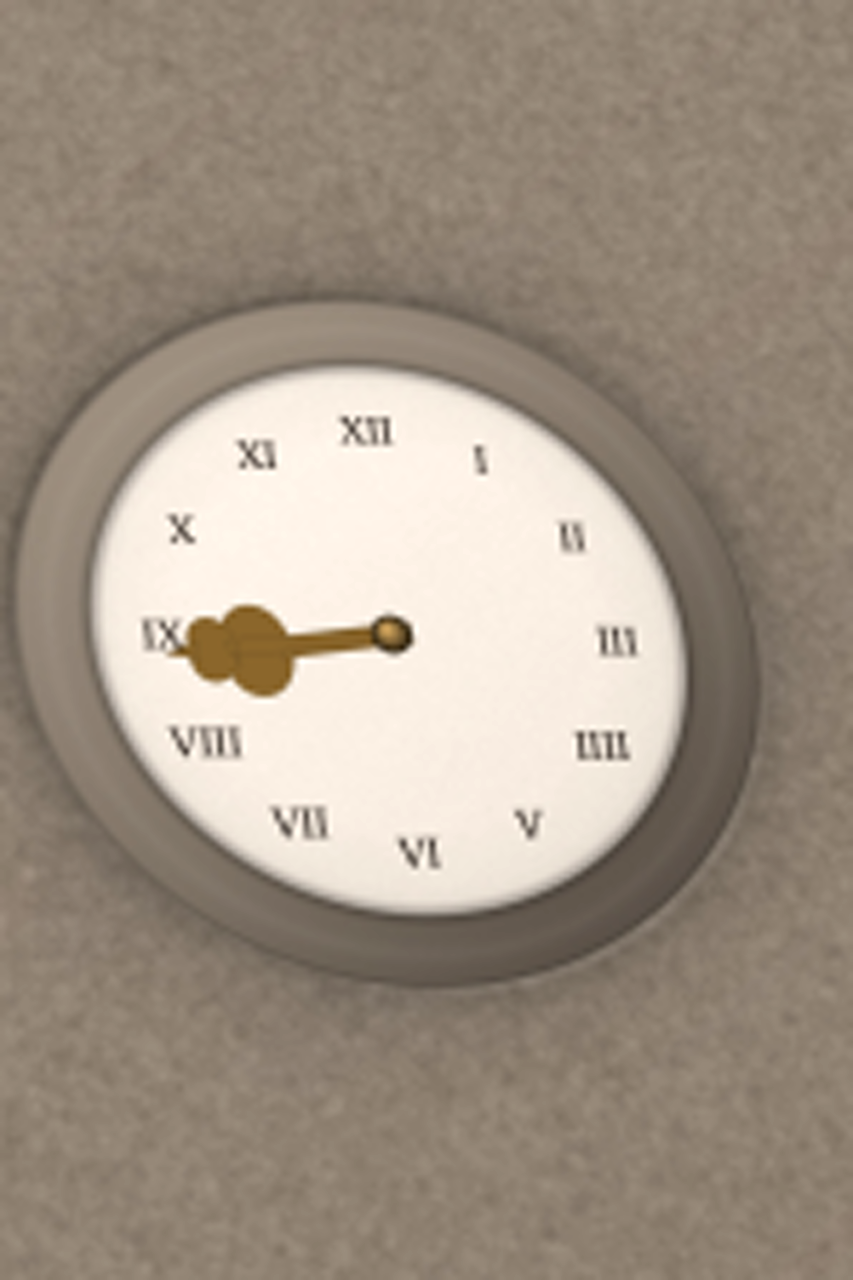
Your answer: **8:44**
